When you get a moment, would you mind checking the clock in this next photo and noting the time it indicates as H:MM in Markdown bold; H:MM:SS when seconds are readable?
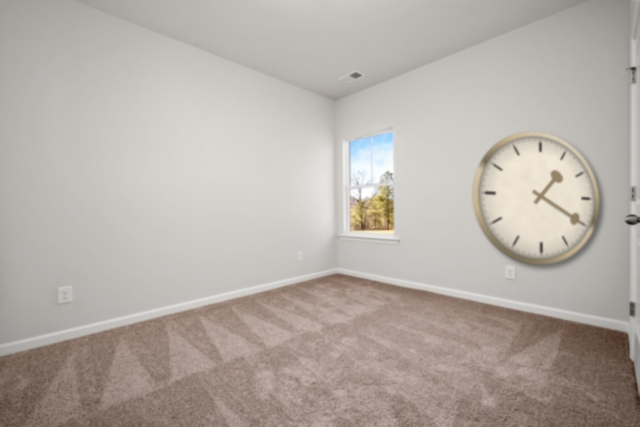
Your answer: **1:20**
